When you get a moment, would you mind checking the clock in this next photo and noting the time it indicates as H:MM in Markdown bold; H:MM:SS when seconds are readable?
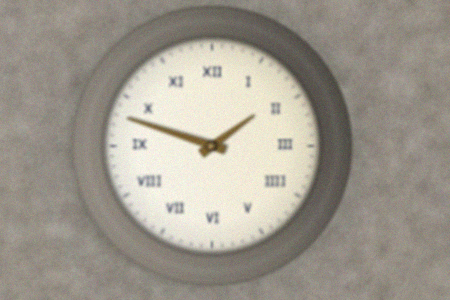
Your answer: **1:48**
